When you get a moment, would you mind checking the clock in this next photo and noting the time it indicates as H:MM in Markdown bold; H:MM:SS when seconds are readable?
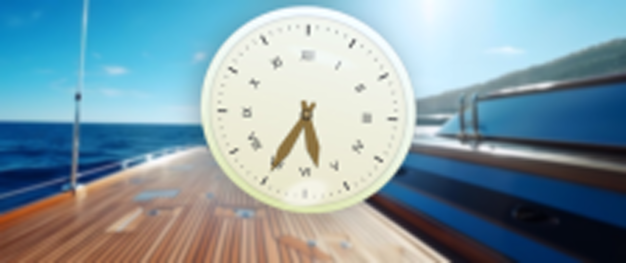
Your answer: **5:35**
